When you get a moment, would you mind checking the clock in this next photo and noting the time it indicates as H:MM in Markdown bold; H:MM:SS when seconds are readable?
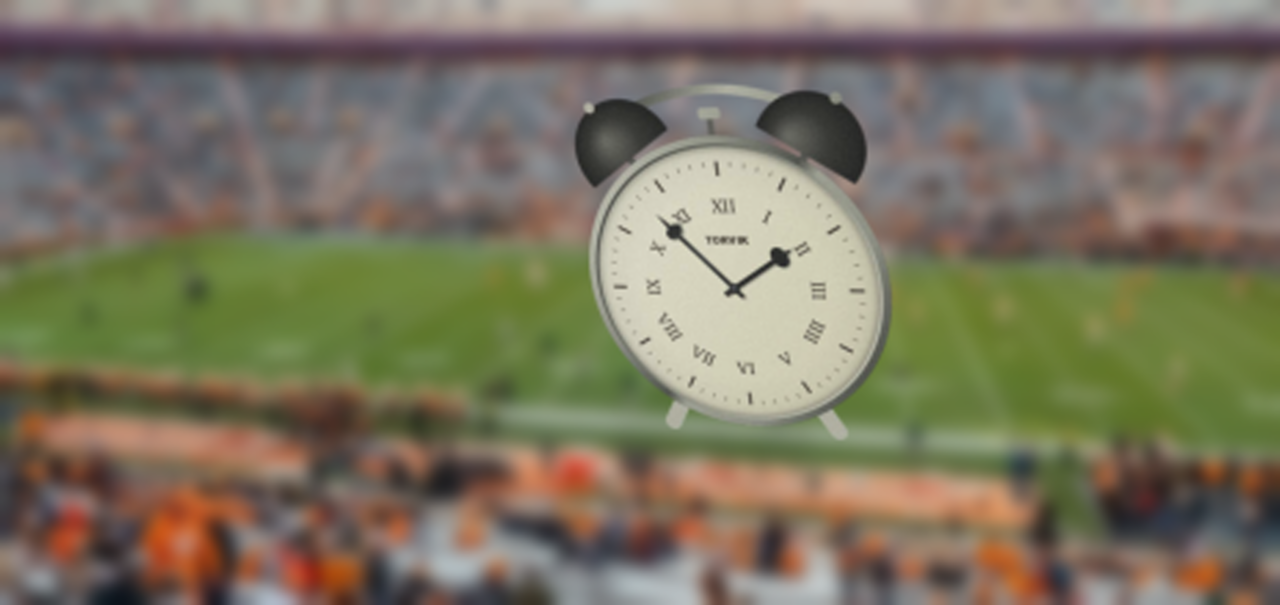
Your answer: **1:53**
